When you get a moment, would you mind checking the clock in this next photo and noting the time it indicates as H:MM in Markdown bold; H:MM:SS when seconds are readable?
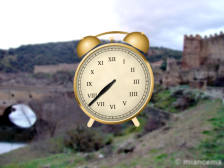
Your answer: **7:38**
